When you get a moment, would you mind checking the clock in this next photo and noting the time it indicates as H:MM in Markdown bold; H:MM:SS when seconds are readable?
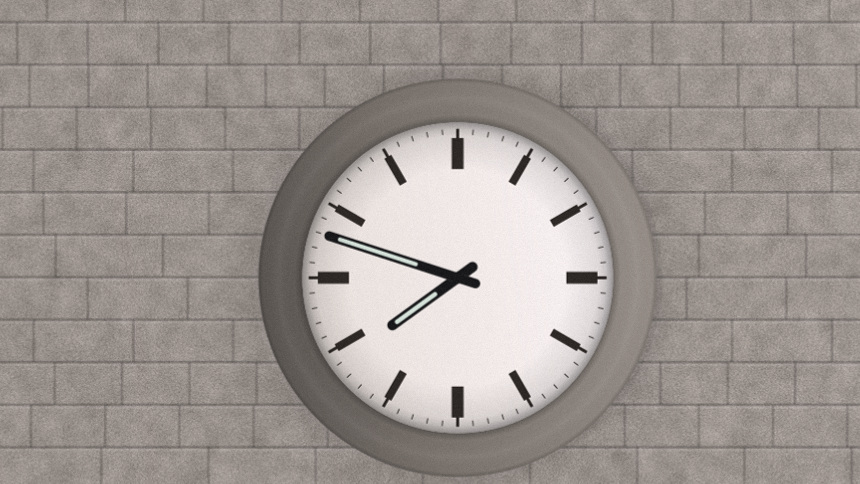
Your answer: **7:48**
